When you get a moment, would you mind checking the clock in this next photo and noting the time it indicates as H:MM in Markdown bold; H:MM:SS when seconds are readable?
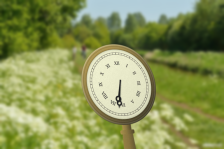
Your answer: **6:32**
